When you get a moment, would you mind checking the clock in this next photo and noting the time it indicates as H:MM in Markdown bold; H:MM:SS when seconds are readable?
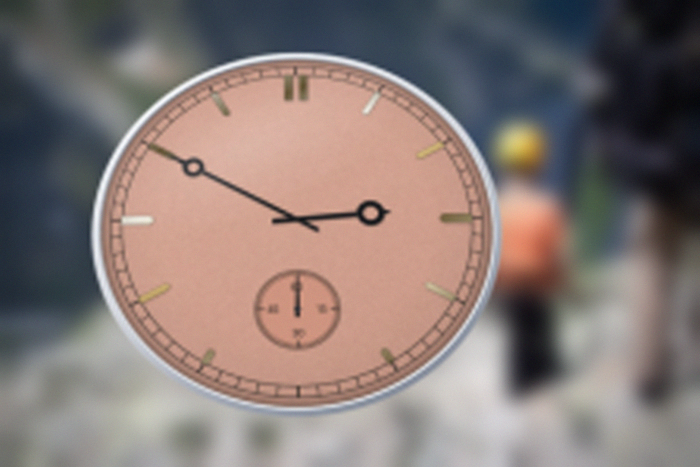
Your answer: **2:50**
